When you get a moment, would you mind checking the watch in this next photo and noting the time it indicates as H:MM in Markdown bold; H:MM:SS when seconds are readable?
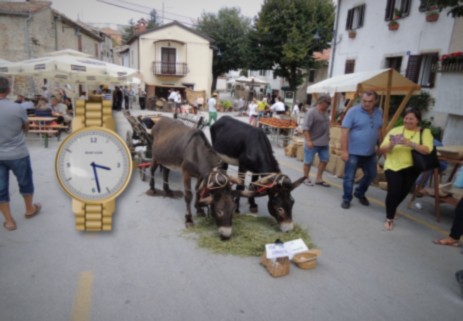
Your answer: **3:28**
